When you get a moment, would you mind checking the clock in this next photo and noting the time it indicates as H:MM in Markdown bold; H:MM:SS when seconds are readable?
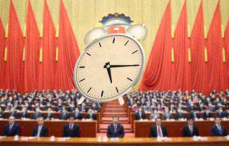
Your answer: **5:15**
